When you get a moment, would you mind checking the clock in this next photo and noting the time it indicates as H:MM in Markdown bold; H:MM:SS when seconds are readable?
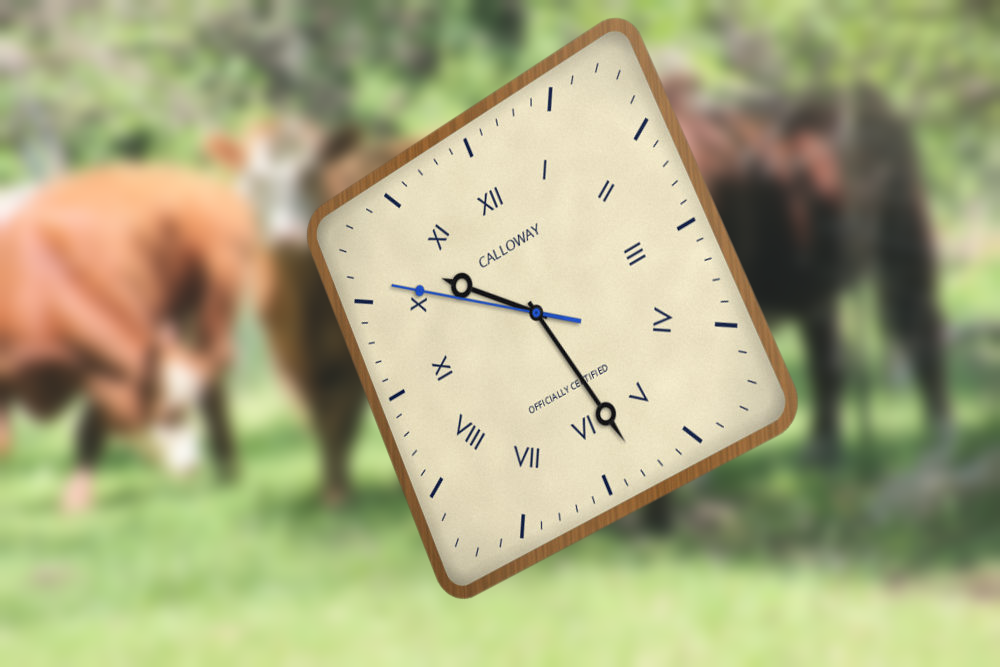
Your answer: **10:27:51**
